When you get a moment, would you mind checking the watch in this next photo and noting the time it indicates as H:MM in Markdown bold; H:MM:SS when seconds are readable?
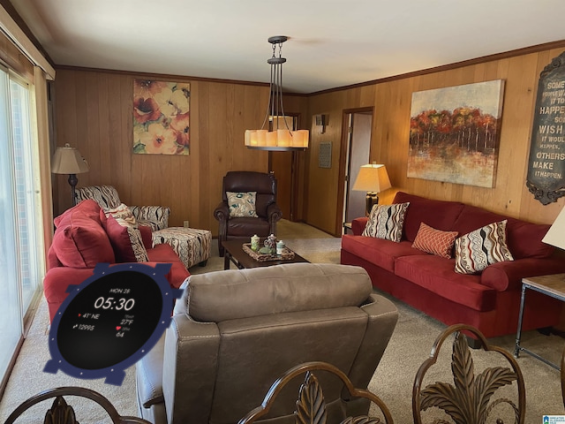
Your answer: **5:30**
